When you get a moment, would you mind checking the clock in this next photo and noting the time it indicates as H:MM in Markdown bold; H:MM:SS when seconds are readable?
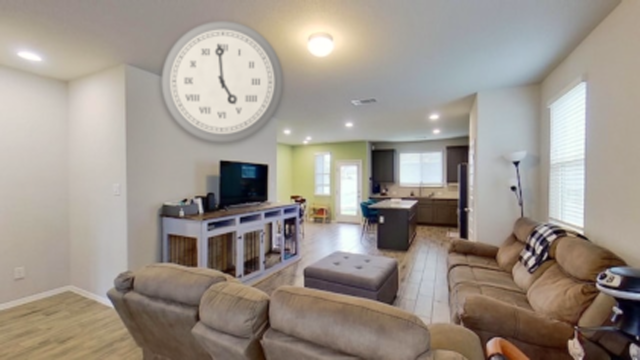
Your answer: **4:59**
